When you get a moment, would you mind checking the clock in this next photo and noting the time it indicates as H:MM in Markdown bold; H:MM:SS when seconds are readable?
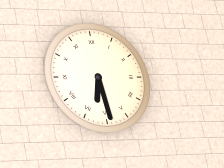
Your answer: **6:29**
